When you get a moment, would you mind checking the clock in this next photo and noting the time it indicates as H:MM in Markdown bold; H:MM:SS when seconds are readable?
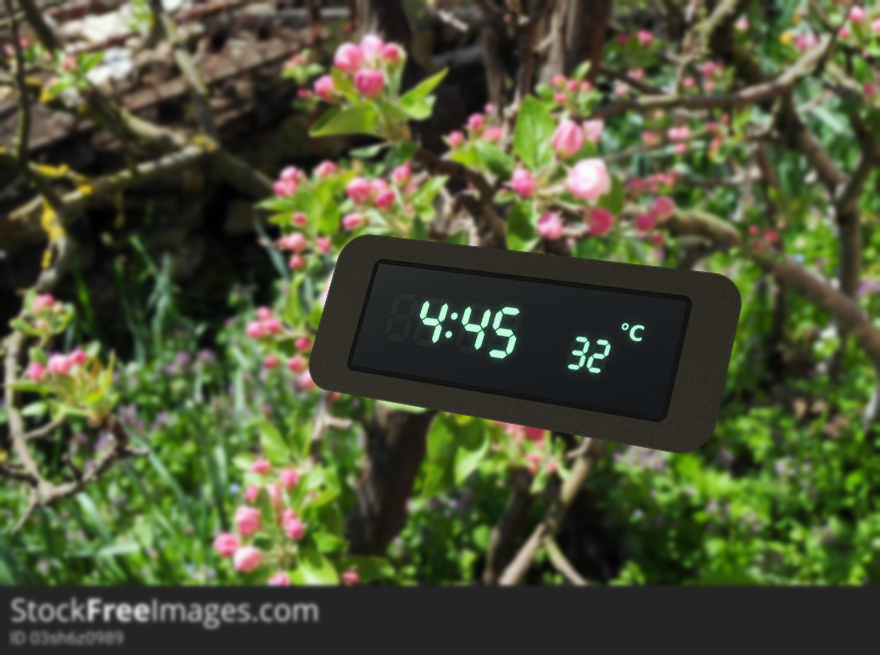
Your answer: **4:45**
